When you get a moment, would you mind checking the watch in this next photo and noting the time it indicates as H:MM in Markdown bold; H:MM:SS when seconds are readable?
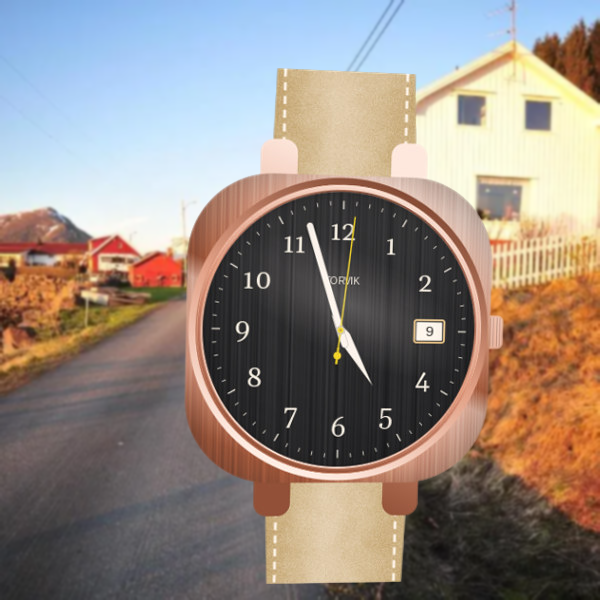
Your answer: **4:57:01**
